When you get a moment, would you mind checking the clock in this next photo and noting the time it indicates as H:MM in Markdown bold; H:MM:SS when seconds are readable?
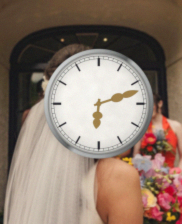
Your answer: **6:12**
